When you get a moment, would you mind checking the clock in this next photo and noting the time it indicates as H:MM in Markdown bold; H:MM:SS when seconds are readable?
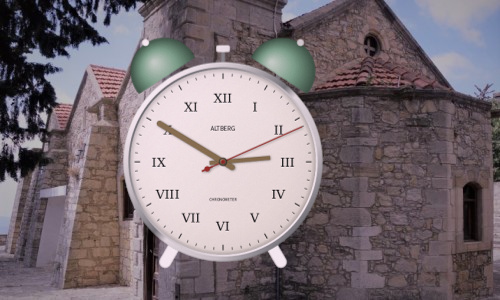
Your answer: **2:50:11**
